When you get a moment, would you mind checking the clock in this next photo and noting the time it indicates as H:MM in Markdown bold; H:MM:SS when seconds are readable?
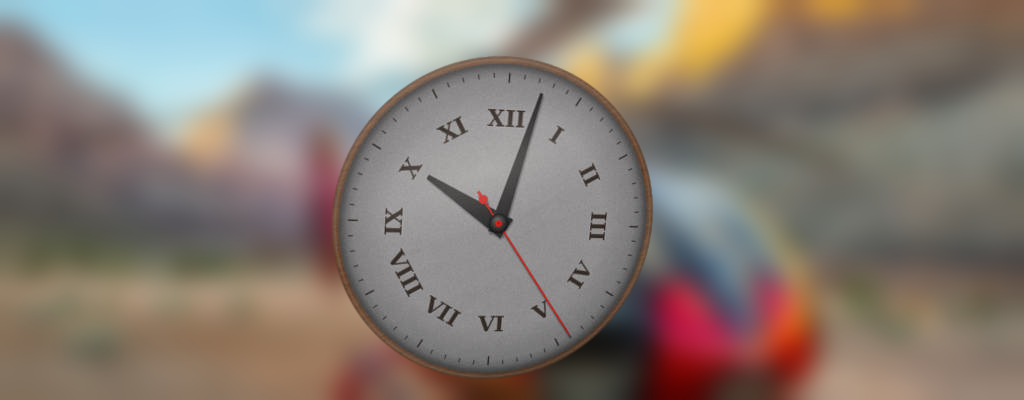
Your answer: **10:02:24**
